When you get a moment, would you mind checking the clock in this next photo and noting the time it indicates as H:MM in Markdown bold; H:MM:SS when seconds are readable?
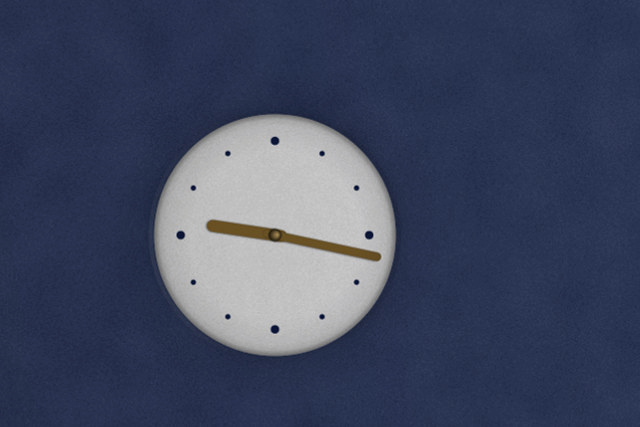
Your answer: **9:17**
